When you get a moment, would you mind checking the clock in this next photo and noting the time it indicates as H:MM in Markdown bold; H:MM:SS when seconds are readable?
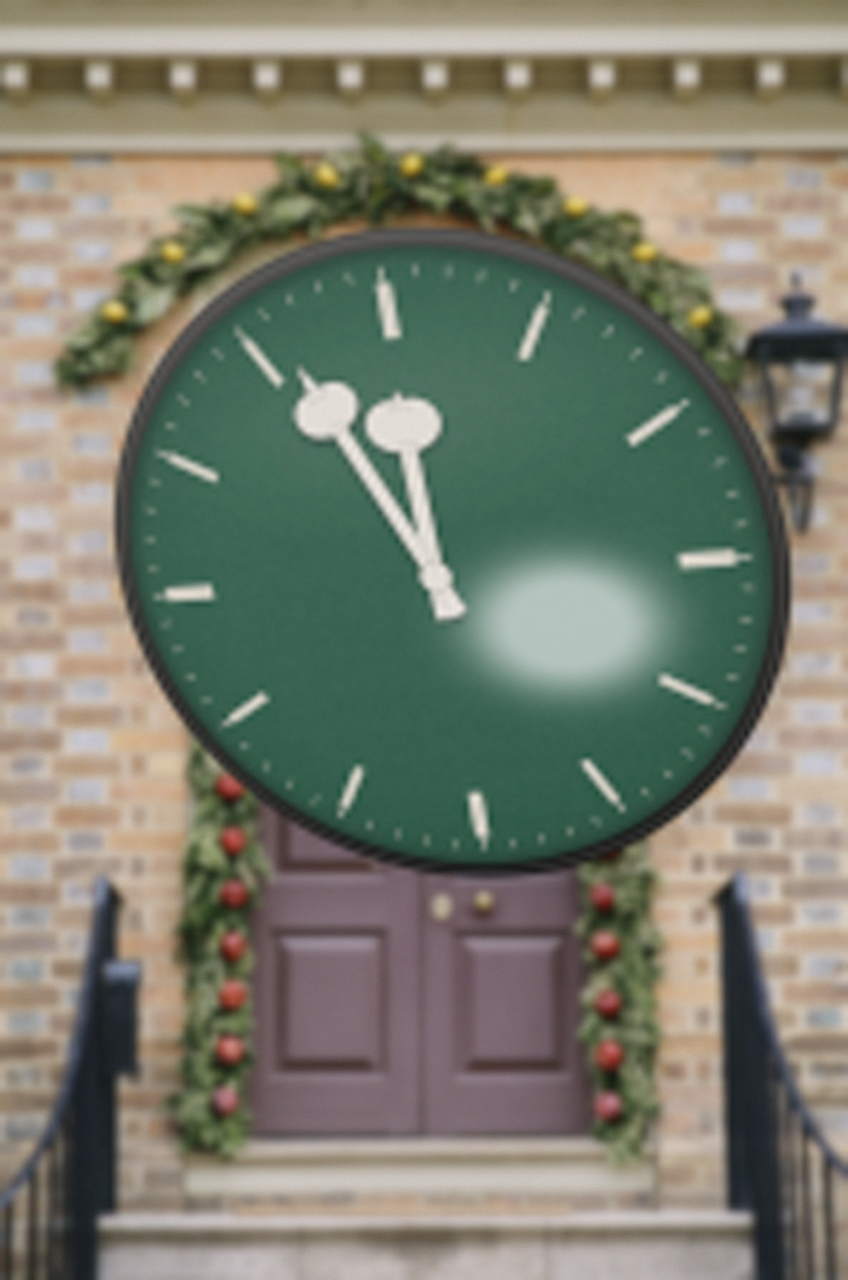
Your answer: **11:56**
